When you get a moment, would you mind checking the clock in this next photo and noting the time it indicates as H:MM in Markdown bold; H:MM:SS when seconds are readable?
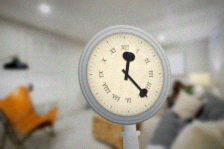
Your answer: **12:23**
